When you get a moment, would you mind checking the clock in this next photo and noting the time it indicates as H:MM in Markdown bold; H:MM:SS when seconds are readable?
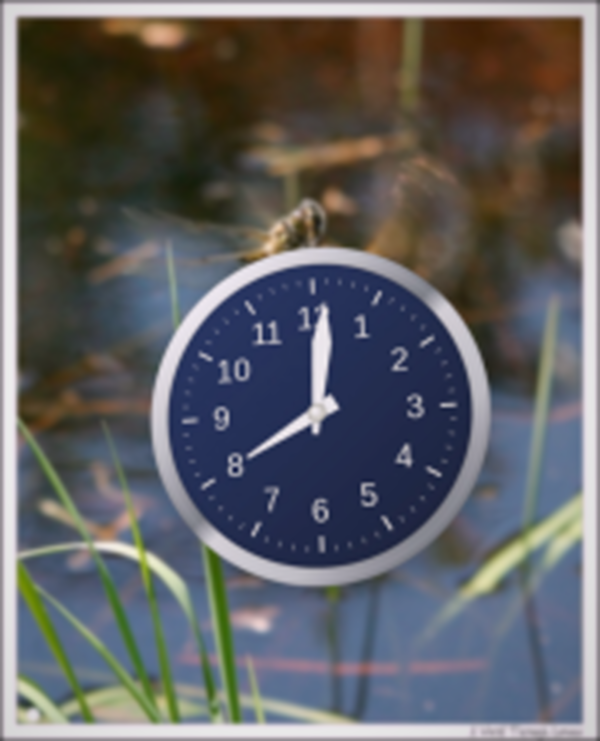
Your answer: **8:01**
